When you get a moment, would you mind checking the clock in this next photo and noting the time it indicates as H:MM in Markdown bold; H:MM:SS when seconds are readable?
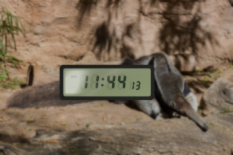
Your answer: **11:44:13**
